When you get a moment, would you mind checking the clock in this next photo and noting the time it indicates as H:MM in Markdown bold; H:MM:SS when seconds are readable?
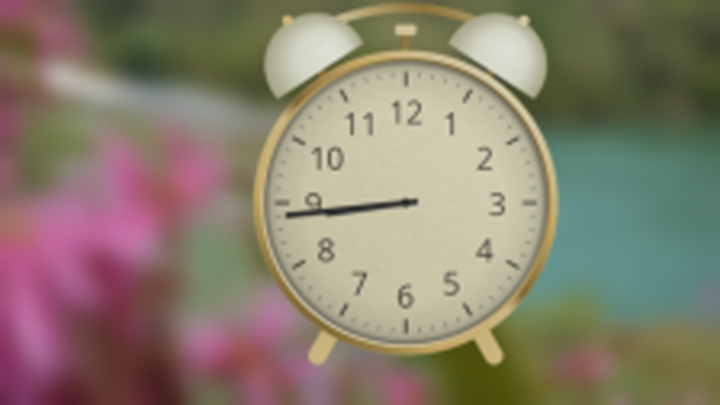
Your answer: **8:44**
